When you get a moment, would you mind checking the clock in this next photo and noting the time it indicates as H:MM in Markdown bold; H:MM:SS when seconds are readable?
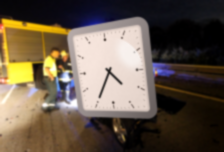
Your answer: **4:35**
